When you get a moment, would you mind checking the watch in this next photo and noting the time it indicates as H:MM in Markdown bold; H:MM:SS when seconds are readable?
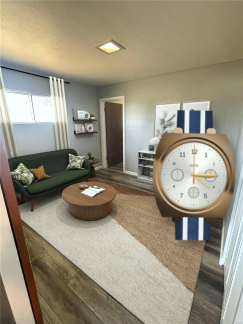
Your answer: **4:15**
